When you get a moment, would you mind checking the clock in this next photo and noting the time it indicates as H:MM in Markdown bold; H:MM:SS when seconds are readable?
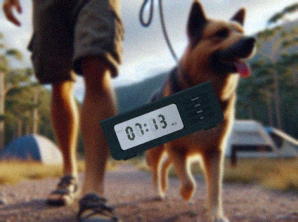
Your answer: **7:13**
